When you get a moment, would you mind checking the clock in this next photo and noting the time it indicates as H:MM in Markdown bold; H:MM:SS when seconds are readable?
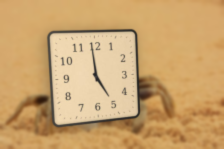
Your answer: **4:59**
